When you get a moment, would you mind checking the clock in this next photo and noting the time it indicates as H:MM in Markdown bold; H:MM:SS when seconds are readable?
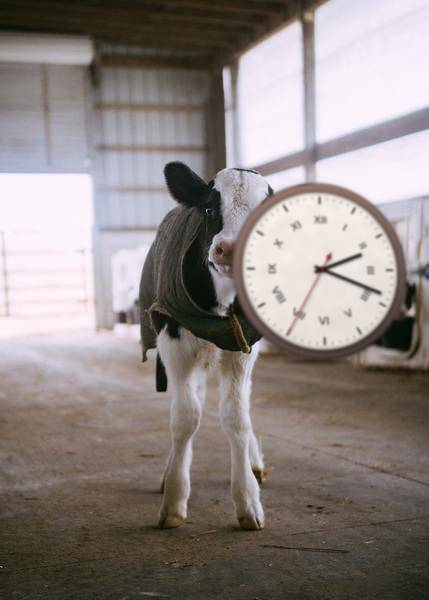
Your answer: **2:18:35**
